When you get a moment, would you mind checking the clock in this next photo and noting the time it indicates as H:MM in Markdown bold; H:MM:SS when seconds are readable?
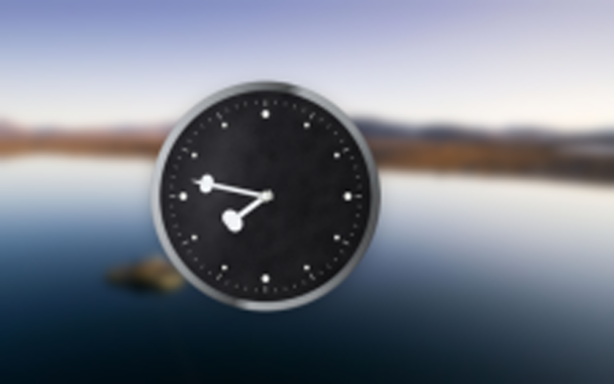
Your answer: **7:47**
